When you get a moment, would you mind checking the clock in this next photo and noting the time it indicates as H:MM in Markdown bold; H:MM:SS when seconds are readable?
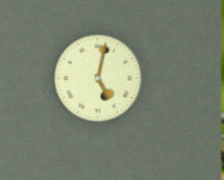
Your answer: **5:02**
